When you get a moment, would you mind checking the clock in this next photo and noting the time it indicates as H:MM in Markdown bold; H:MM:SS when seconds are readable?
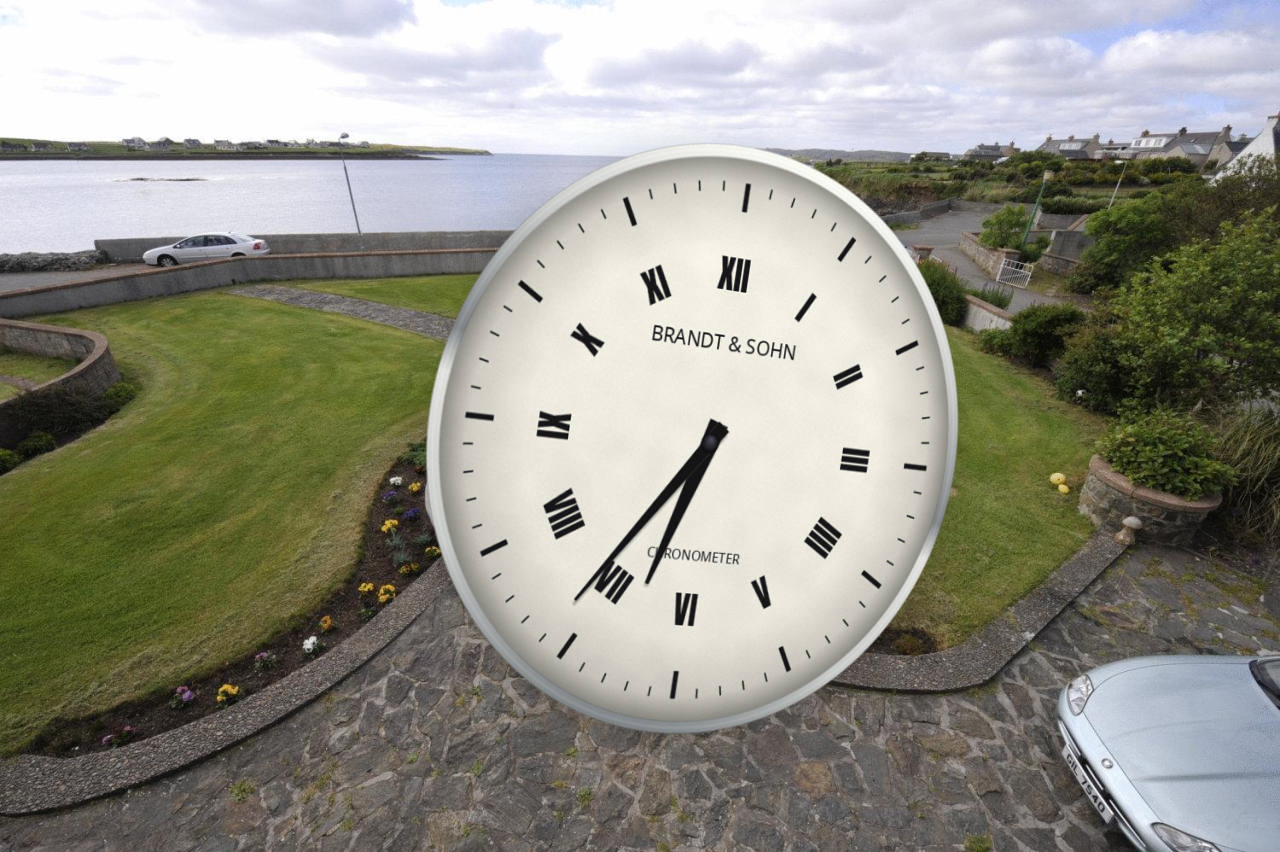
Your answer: **6:36**
